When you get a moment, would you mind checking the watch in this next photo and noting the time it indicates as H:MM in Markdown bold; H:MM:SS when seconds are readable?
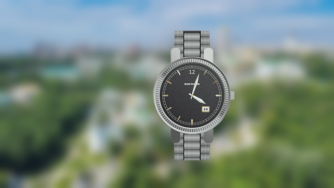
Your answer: **4:03**
